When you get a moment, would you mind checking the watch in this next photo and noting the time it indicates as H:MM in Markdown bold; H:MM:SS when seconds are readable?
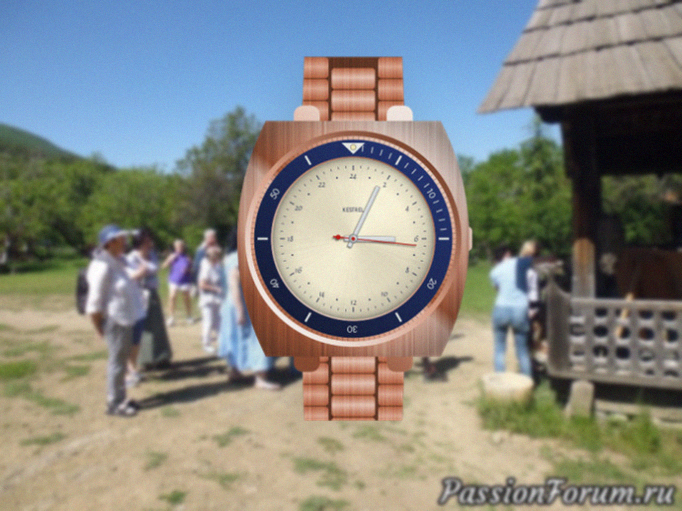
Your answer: **6:04:16**
